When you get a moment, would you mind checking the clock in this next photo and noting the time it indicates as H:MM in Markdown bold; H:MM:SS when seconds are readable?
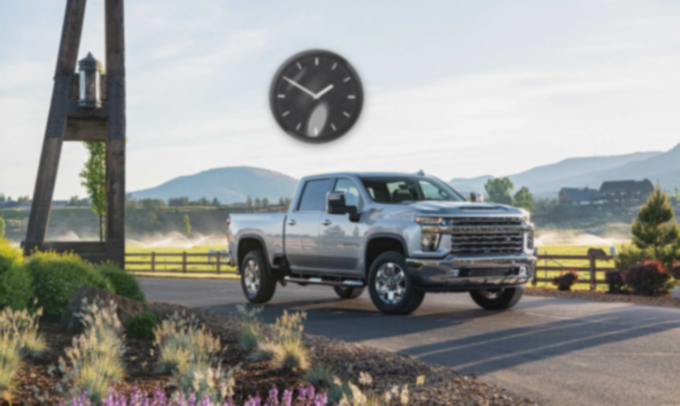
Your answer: **1:50**
